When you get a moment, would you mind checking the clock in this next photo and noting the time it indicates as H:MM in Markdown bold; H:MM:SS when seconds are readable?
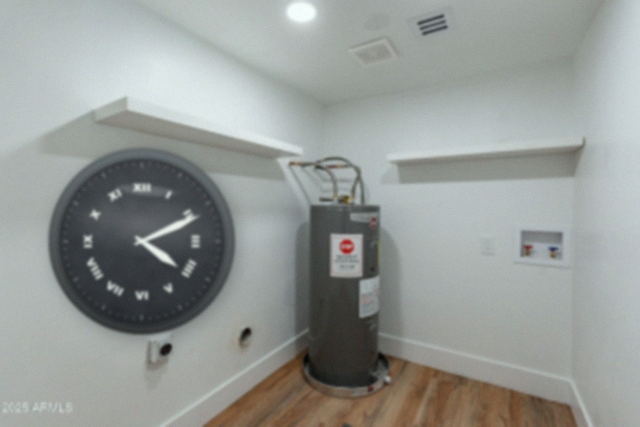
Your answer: **4:11**
